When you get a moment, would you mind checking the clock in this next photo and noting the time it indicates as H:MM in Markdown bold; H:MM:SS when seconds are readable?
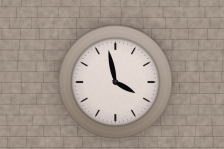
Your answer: **3:58**
